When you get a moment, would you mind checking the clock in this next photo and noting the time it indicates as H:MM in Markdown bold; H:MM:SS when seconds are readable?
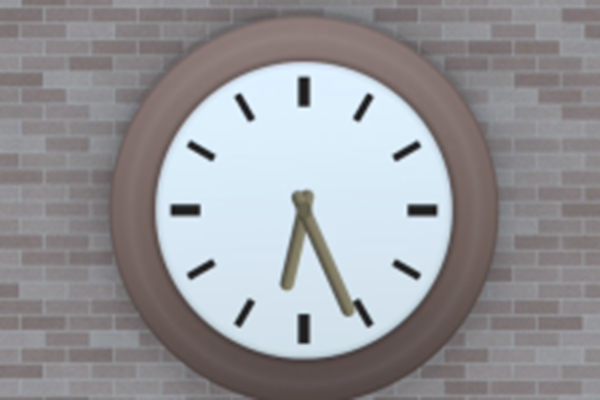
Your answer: **6:26**
